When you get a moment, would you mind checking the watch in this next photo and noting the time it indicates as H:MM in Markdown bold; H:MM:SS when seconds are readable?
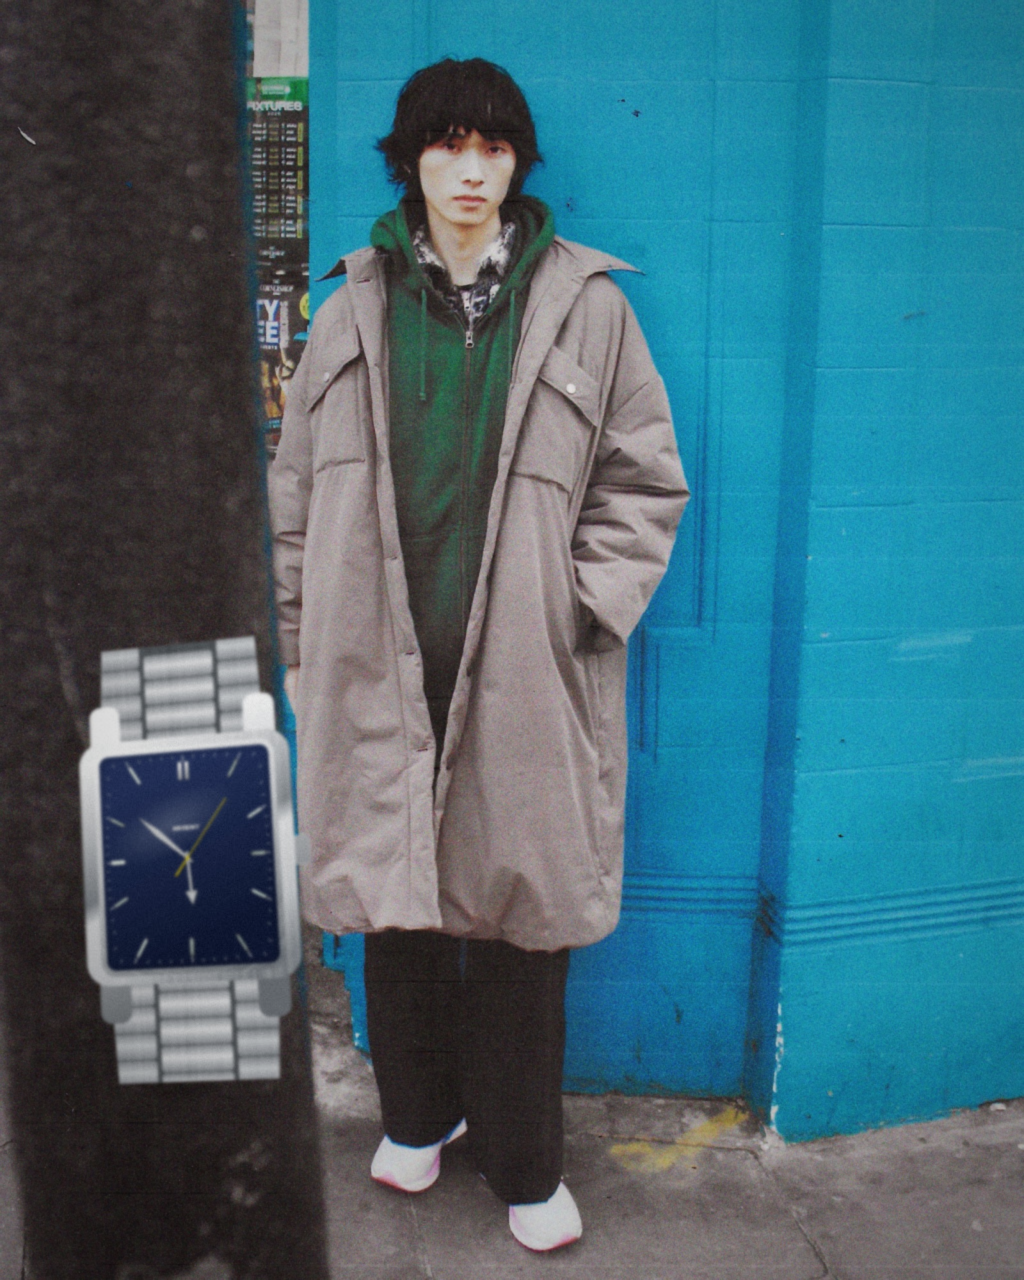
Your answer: **5:52:06**
